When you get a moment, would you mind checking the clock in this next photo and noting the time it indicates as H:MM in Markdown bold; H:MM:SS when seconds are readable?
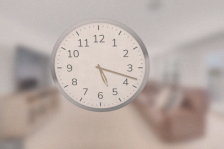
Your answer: **5:18**
